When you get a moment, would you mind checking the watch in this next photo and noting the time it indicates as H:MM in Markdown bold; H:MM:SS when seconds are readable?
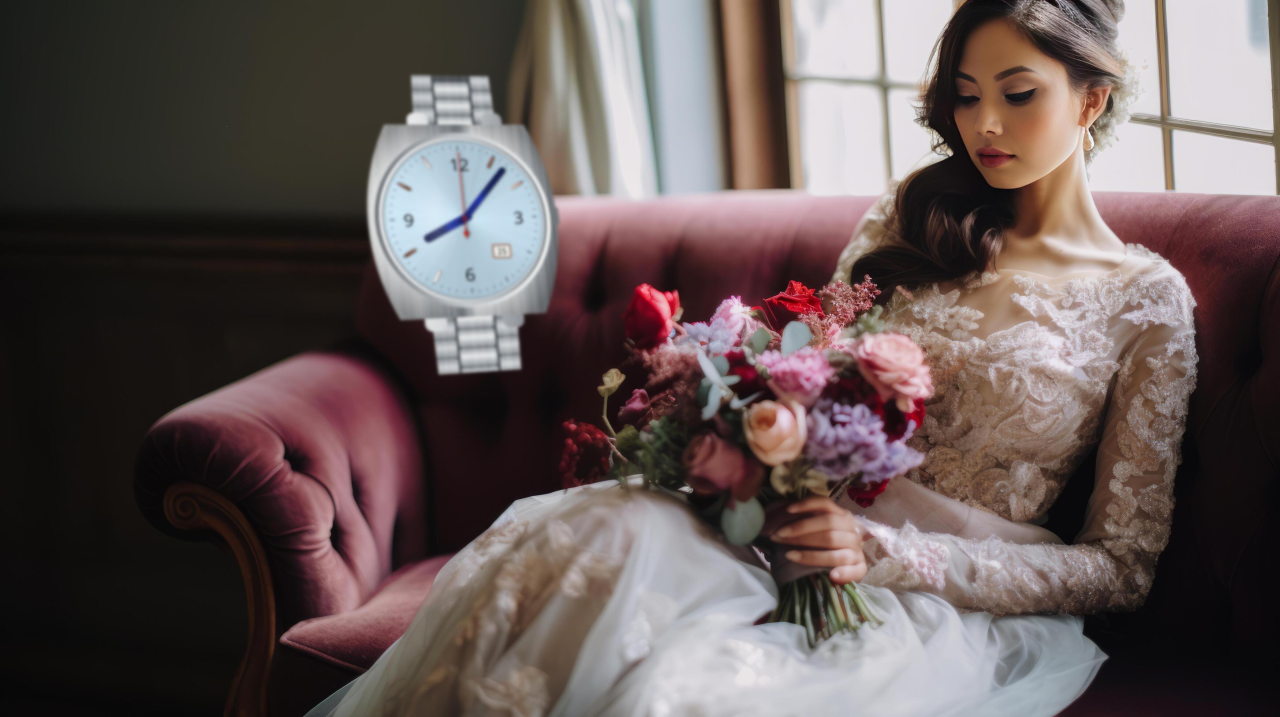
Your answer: **8:07:00**
